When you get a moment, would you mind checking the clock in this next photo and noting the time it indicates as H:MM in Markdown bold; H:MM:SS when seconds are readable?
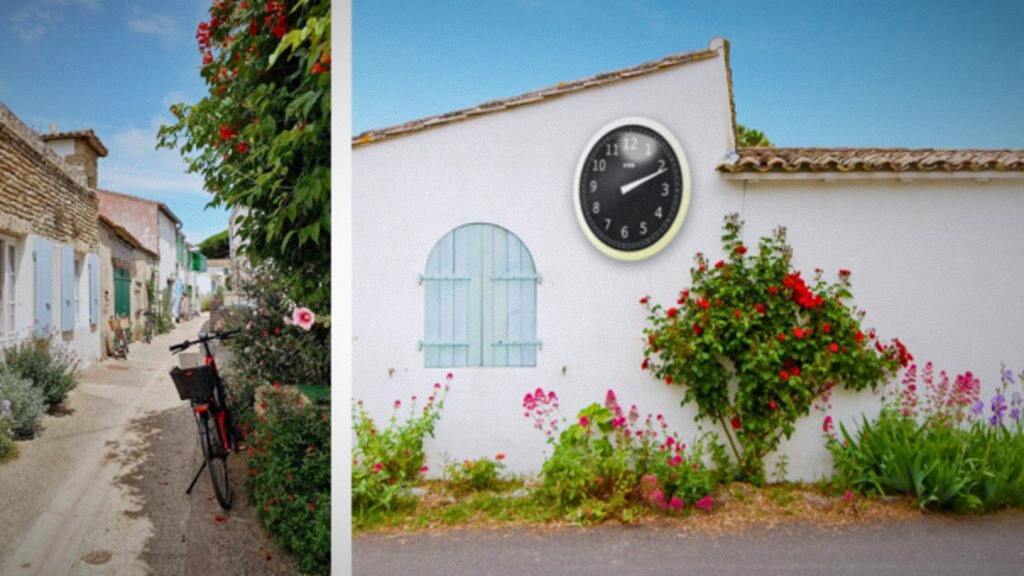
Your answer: **2:11**
